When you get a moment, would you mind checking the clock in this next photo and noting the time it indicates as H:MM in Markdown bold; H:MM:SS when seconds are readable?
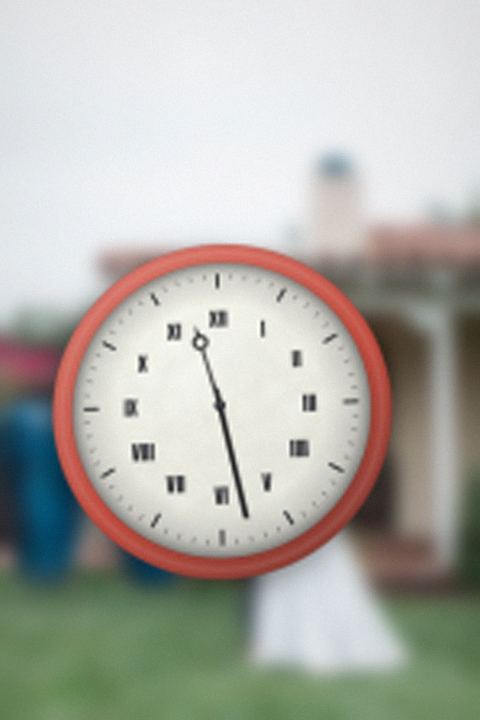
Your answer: **11:28**
